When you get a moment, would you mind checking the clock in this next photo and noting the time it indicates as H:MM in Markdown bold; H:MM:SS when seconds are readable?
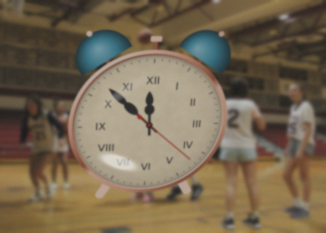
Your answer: **11:52:22**
